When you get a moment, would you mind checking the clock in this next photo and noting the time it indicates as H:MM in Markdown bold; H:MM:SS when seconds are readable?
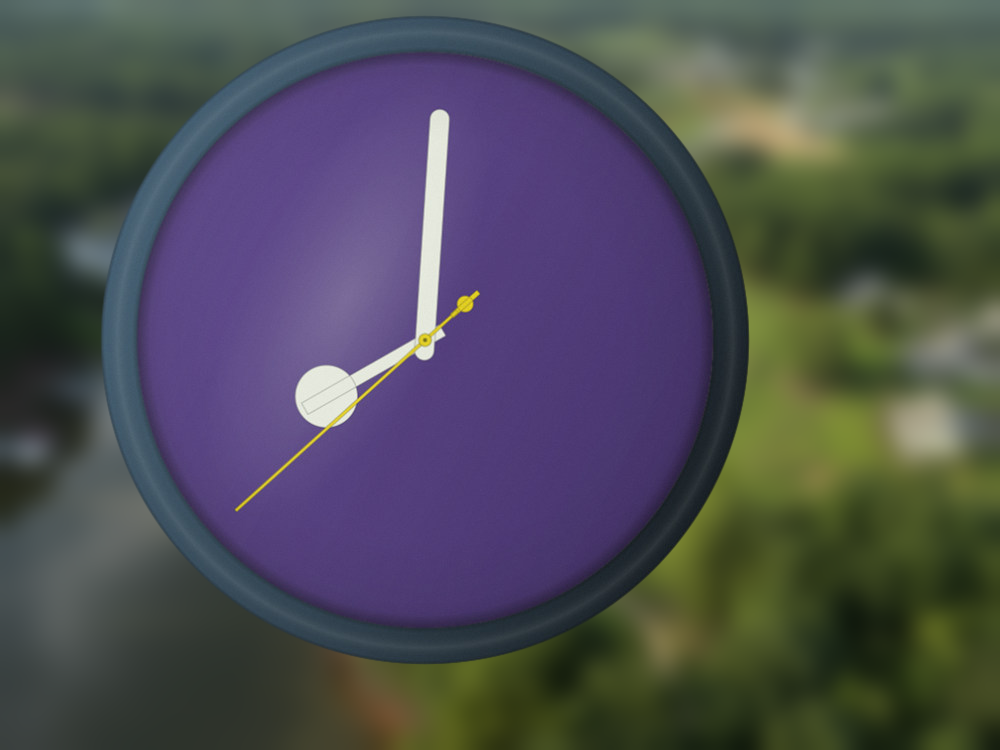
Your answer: **8:00:38**
